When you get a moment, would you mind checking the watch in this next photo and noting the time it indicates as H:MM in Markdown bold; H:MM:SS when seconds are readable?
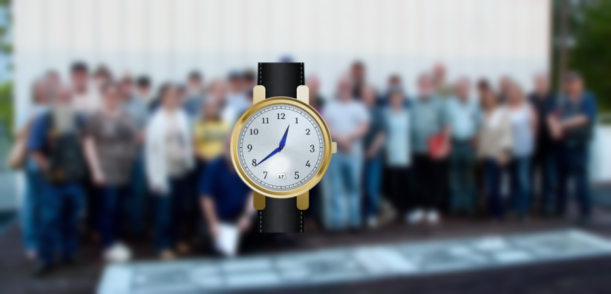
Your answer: **12:39**
